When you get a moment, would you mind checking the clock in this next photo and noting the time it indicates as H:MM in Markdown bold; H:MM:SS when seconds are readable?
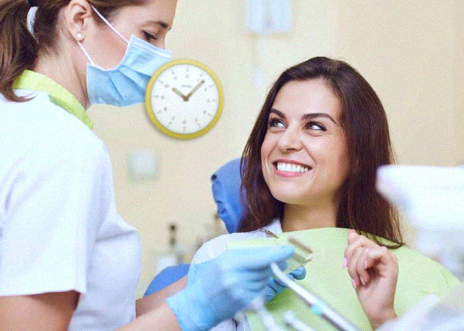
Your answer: **10:07**
